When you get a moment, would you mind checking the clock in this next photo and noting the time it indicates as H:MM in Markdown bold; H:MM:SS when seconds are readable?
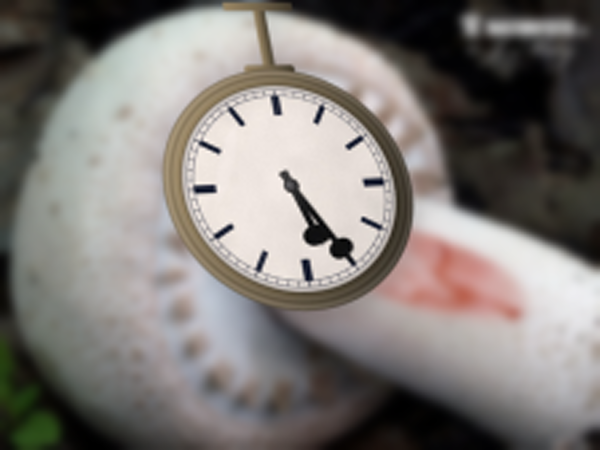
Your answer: **5:25**
